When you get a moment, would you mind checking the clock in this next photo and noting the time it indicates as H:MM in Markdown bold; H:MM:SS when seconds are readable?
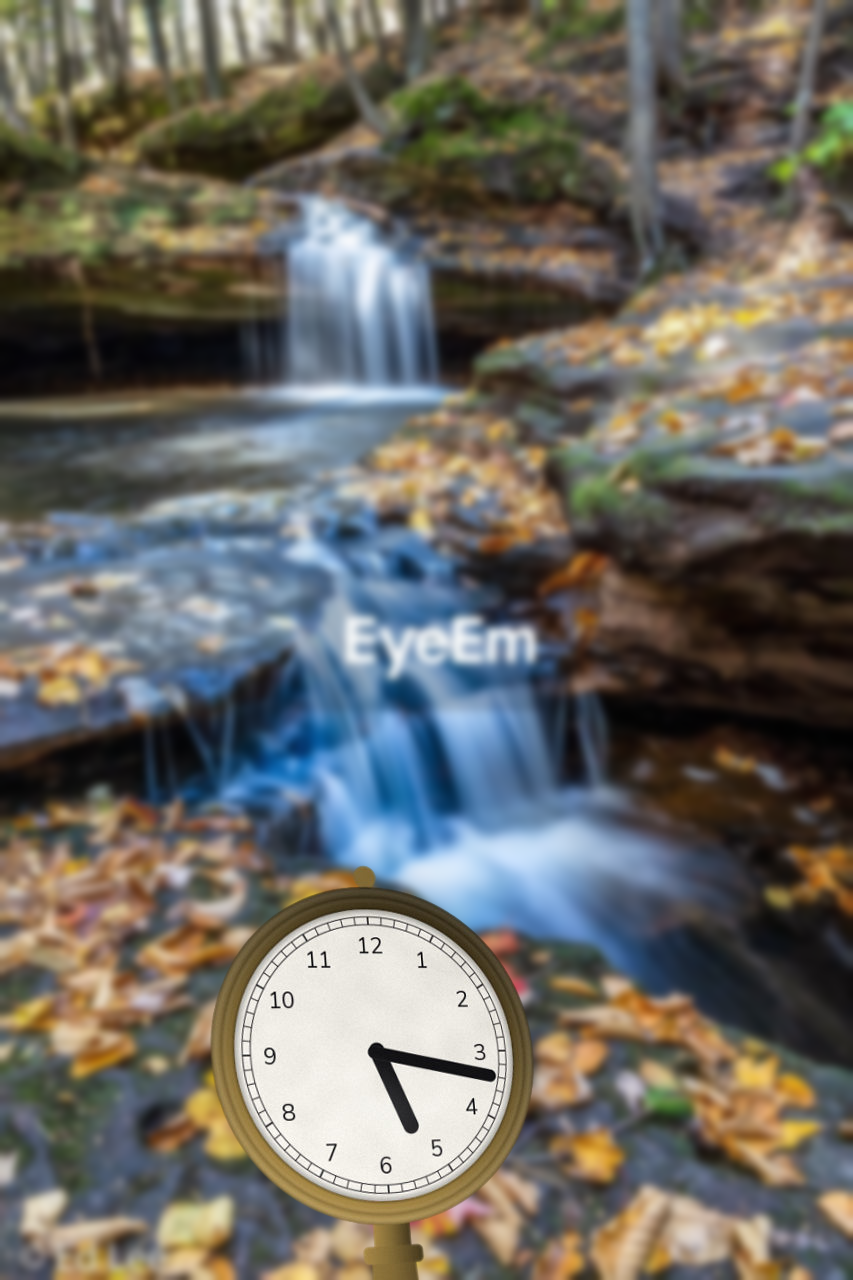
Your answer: **5:17**
